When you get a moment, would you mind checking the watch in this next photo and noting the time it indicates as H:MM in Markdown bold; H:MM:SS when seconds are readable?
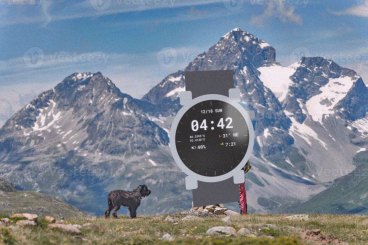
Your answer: **4:42**
